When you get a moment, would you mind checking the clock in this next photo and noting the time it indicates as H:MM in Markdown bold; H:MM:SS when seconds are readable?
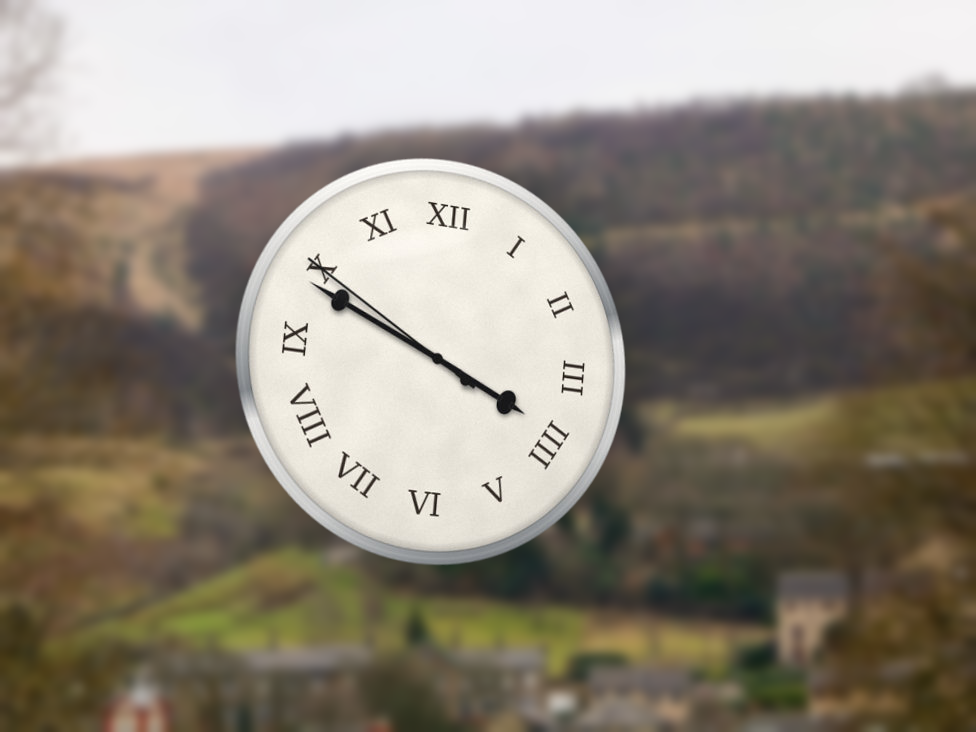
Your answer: **3:48:50**
